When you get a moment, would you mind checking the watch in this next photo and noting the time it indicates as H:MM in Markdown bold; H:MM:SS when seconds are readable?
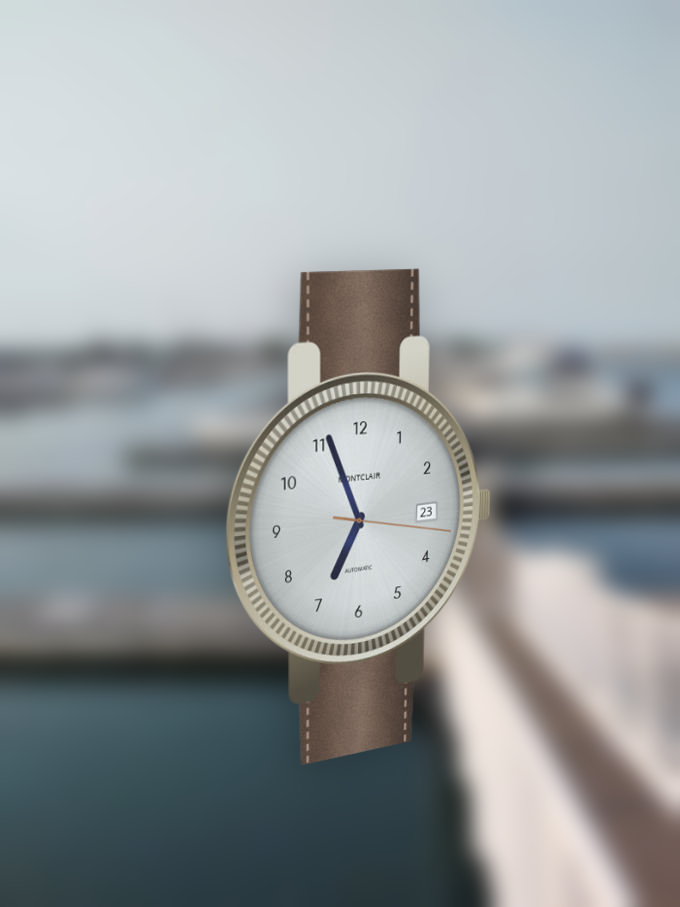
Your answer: **6:56:17**
